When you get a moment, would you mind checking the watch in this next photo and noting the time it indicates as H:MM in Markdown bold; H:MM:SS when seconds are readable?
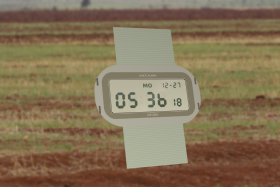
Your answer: **5:36:18**
